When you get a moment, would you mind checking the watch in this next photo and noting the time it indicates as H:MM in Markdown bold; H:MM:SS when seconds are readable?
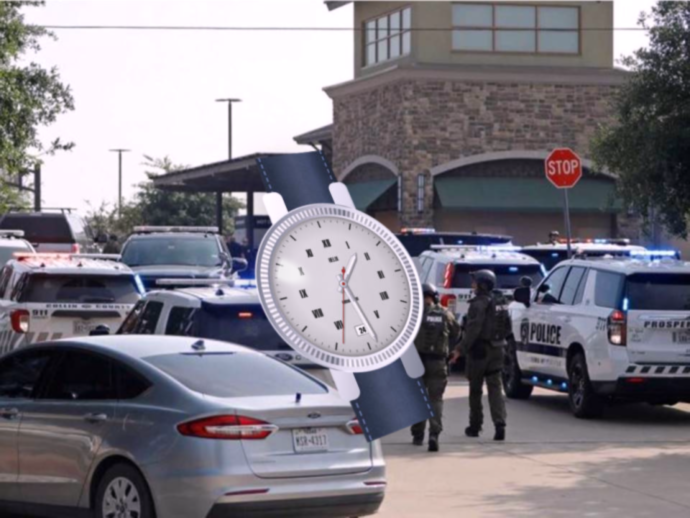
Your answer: **1:28:34**
